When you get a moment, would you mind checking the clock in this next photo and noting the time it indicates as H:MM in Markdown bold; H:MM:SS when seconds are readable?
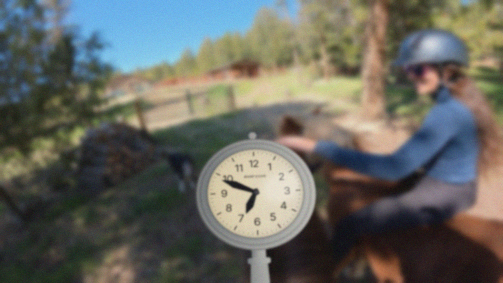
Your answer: **6:49**
